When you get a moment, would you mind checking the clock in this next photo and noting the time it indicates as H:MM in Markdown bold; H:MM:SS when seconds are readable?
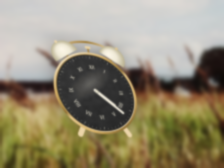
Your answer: **4:22**
